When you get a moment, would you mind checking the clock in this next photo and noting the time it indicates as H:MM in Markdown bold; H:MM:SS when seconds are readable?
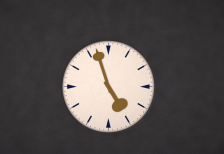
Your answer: **4:57**
